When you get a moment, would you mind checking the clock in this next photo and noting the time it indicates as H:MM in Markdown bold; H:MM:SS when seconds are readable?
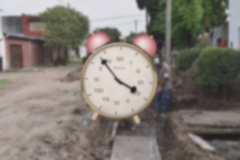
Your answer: **3:53**
